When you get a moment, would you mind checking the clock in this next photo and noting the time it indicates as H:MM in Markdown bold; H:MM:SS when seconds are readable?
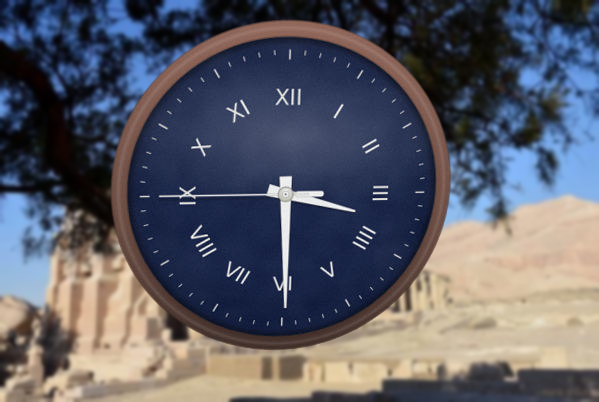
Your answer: **3:29:45**
